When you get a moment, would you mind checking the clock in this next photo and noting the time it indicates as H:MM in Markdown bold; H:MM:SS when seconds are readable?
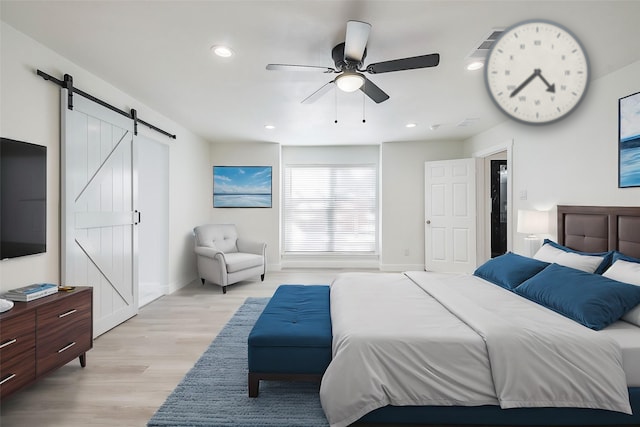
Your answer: **4:38**
